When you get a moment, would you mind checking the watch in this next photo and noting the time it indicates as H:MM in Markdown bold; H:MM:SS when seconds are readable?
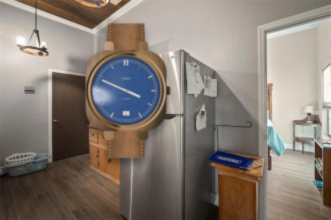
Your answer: **3:49**
